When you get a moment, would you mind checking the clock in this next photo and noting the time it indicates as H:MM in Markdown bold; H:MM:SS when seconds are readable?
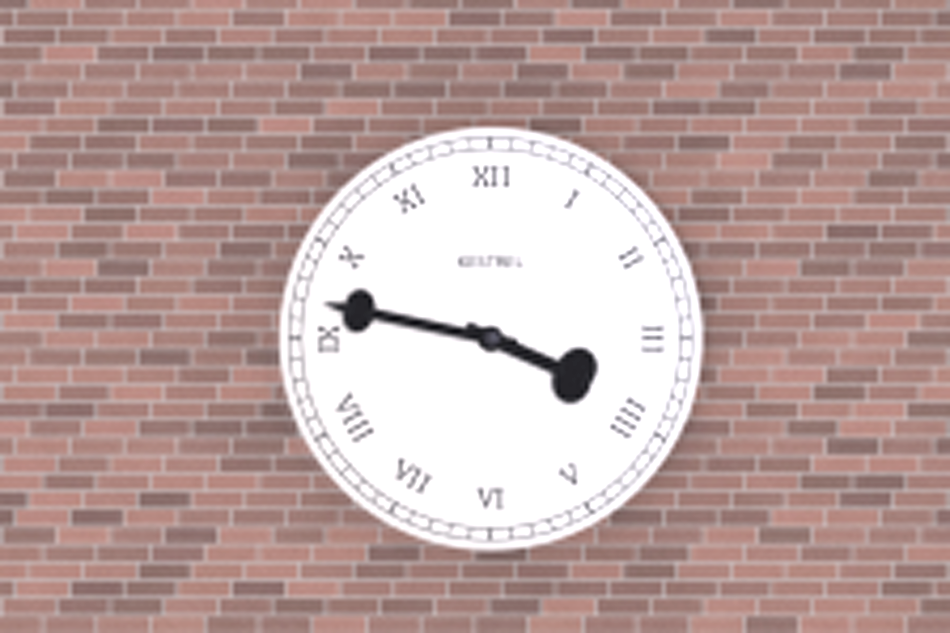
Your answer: **3:47**
